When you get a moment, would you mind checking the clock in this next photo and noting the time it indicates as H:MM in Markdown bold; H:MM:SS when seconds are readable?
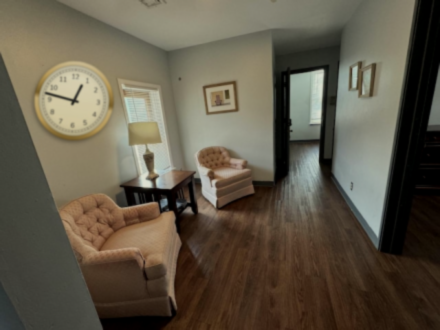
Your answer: **12:47**
